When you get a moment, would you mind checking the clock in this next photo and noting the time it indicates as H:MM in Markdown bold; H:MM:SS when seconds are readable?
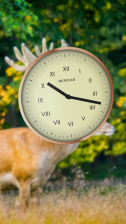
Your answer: **10:18**
